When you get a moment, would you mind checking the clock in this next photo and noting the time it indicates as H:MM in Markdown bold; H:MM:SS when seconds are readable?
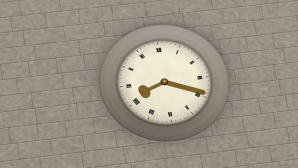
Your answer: **8:19**
